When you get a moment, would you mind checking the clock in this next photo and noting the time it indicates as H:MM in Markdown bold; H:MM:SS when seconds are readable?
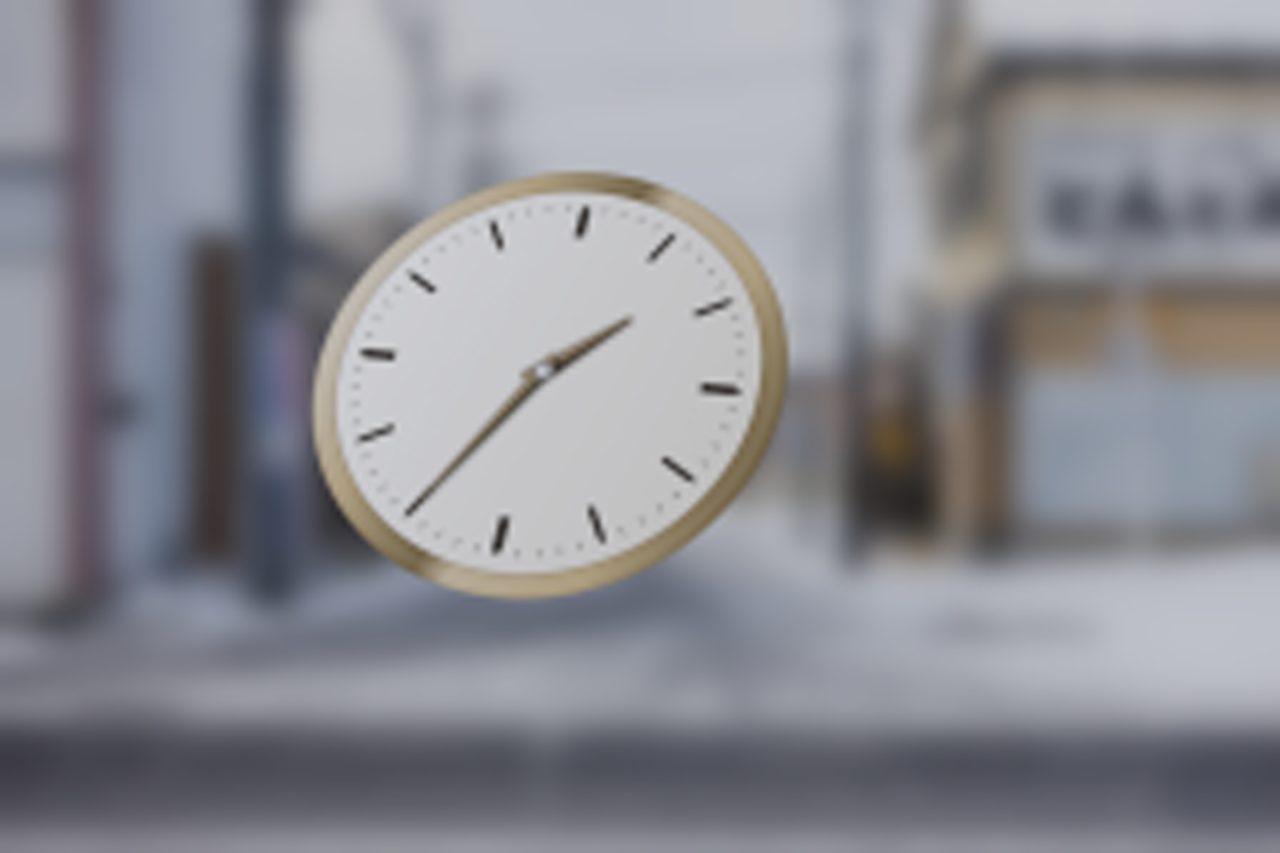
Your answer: **1:35**
